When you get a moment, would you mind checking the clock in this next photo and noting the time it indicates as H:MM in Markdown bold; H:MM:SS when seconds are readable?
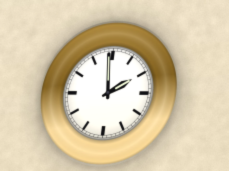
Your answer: **1:59**
